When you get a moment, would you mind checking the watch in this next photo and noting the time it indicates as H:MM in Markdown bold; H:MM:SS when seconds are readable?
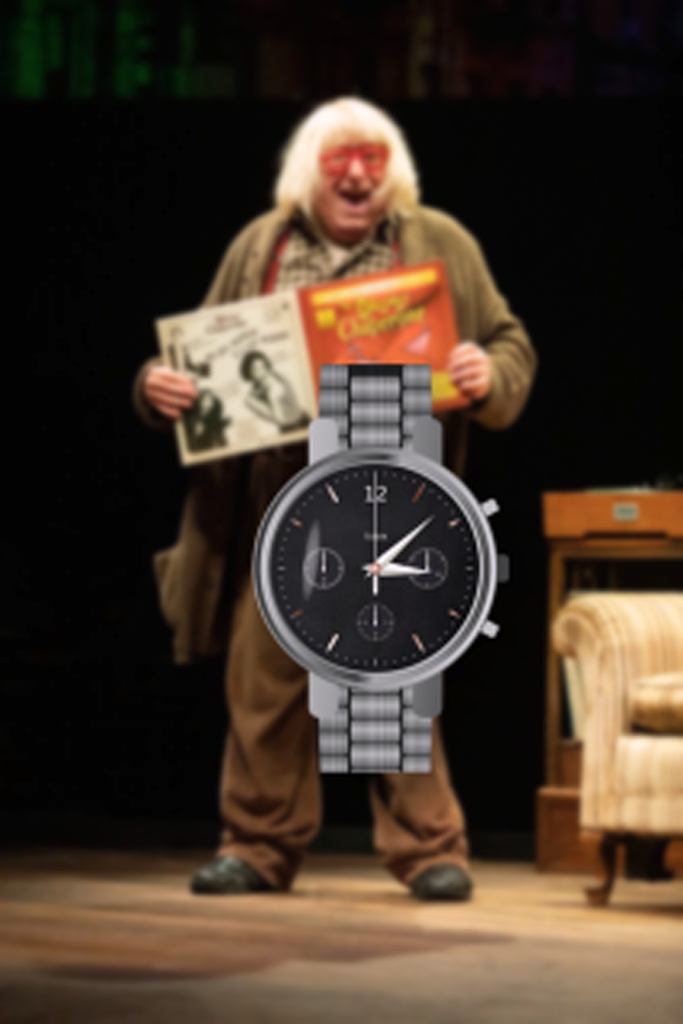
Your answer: **3:08**
